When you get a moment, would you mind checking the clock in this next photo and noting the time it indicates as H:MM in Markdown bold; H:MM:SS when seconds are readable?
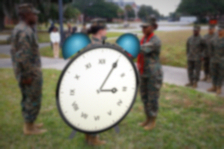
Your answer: **3:05**
